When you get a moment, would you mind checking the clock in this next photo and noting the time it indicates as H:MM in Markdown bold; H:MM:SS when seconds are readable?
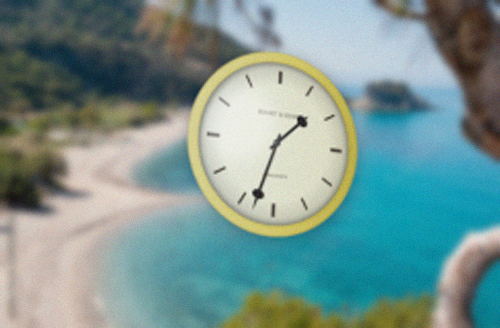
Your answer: **1:33**
